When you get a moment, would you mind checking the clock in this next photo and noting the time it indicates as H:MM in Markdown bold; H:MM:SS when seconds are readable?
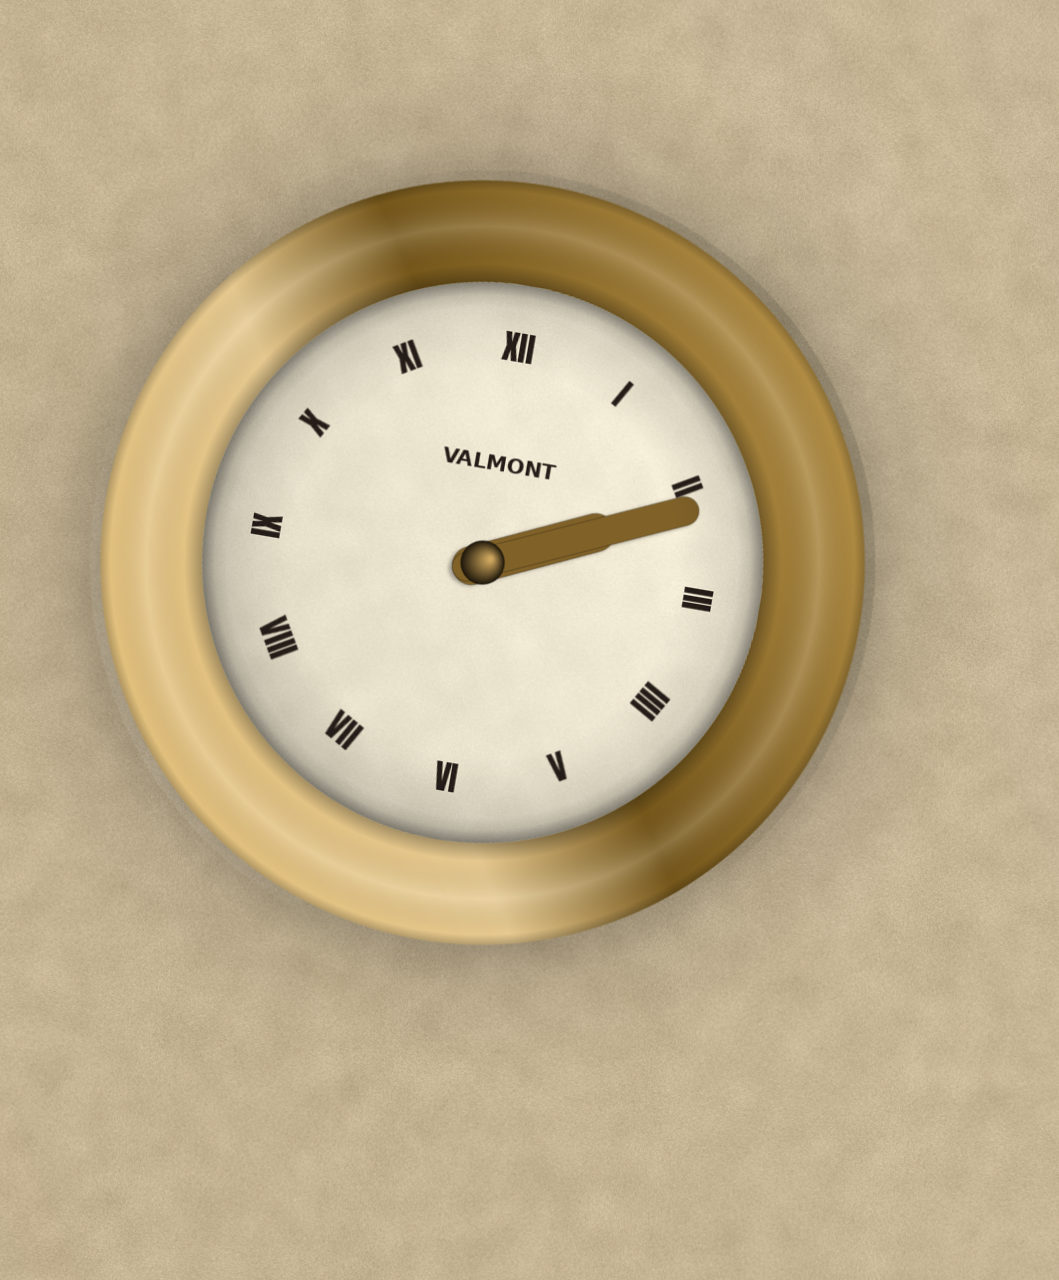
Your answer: **2:11**
